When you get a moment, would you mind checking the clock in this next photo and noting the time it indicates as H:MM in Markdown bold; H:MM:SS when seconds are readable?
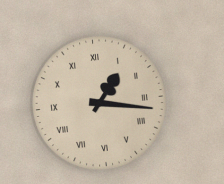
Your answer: **1:17**
